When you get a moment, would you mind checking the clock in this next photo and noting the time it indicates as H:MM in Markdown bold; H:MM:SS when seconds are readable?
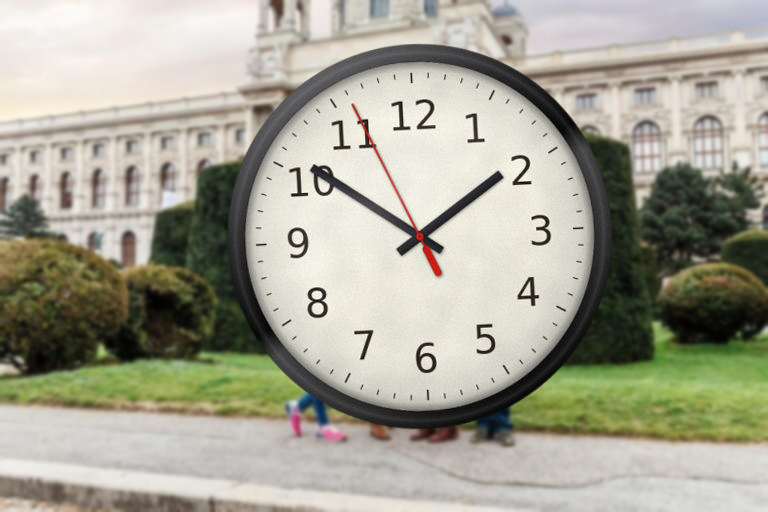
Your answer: **1:50:56**
